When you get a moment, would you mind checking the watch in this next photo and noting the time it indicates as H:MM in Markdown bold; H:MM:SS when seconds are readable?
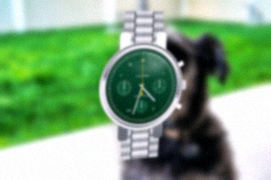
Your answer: **4:33**
